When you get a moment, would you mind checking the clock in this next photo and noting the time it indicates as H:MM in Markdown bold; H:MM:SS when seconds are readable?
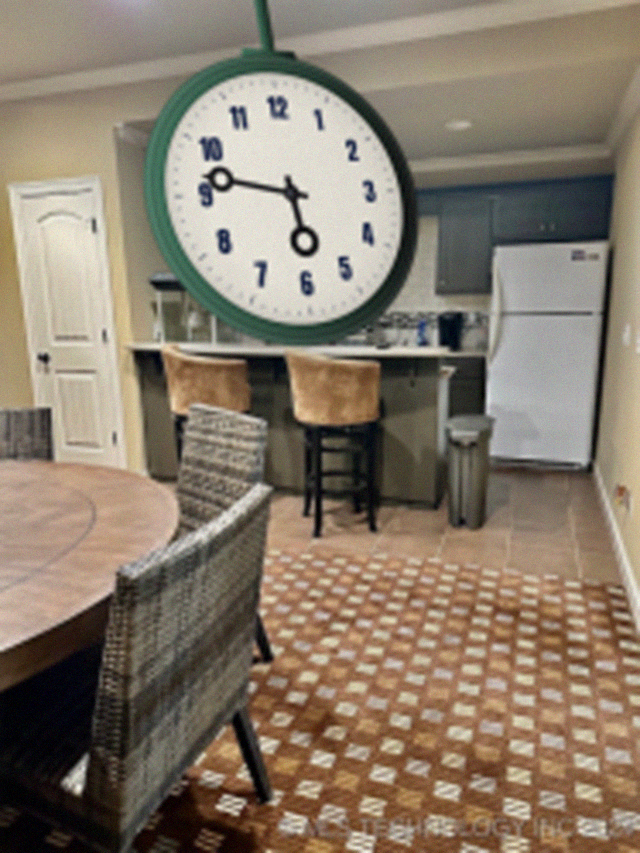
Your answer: **5:47**
